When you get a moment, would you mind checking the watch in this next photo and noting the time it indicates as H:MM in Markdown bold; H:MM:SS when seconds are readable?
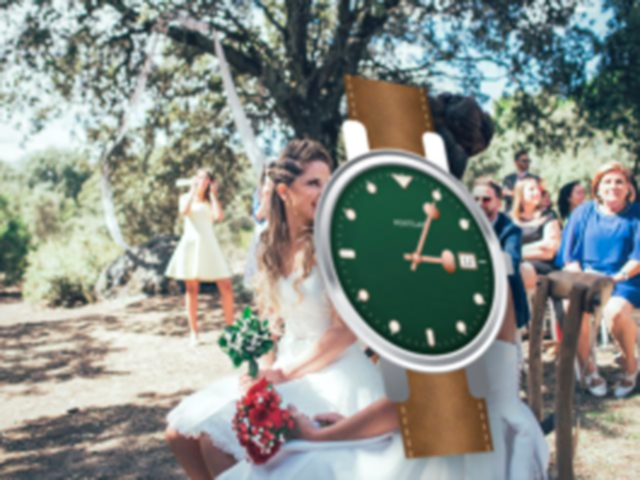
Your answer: **3:05**
